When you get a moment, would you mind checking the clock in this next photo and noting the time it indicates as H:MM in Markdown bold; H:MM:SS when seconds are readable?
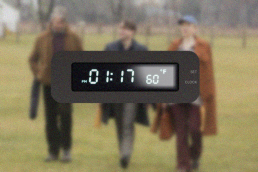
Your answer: **1:17**
